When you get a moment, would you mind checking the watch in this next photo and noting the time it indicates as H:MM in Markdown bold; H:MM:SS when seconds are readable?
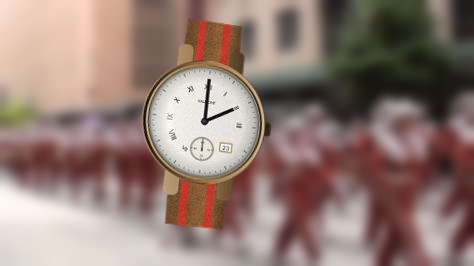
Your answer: **2:00**
